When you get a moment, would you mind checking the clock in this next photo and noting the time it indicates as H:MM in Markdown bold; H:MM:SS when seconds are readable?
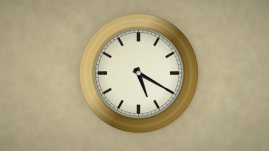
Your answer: **5:20**
